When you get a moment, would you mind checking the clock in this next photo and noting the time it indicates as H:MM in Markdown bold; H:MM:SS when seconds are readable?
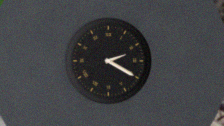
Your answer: **2:20**
